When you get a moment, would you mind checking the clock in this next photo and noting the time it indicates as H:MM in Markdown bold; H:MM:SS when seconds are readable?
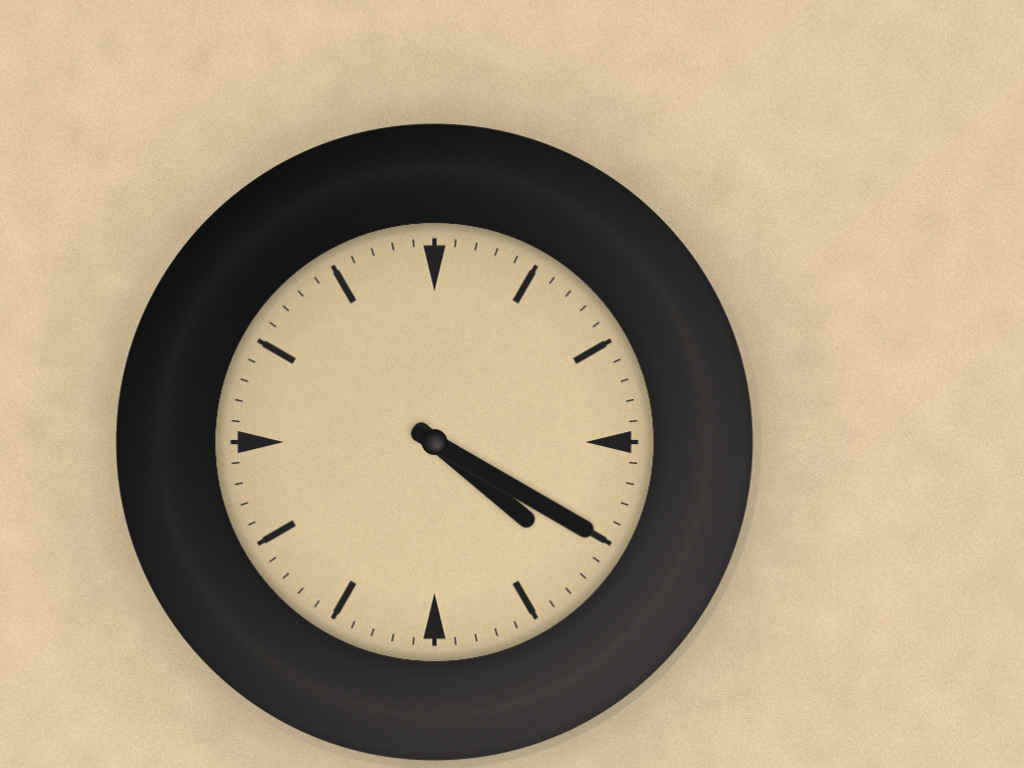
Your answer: **4:20**
